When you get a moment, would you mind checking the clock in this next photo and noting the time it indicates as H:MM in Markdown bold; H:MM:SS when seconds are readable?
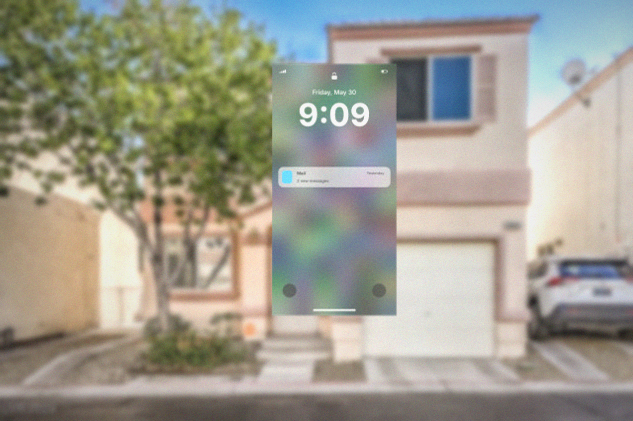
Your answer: **9:09**
